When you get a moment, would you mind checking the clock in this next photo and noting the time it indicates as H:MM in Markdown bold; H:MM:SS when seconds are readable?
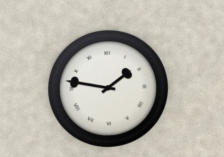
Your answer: **1:47**
